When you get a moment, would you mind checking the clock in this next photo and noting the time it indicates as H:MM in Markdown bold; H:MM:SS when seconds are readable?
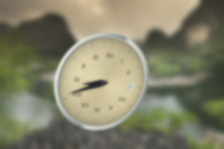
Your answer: **8:41**
